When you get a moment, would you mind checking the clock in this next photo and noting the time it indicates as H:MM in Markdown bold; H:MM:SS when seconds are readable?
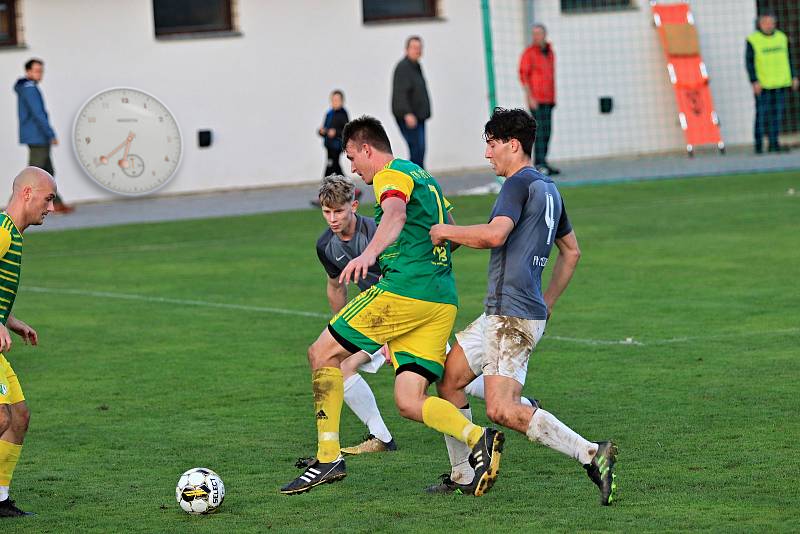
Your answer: **6:39**
